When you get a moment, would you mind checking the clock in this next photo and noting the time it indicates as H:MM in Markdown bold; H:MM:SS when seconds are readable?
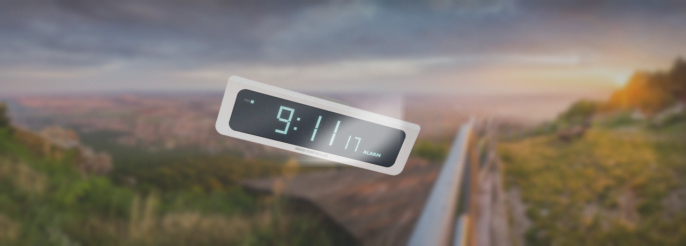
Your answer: **9:11:17**
